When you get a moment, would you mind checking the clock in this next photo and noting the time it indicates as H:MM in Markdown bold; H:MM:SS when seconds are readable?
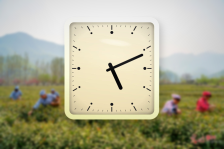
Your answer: **5:11**
